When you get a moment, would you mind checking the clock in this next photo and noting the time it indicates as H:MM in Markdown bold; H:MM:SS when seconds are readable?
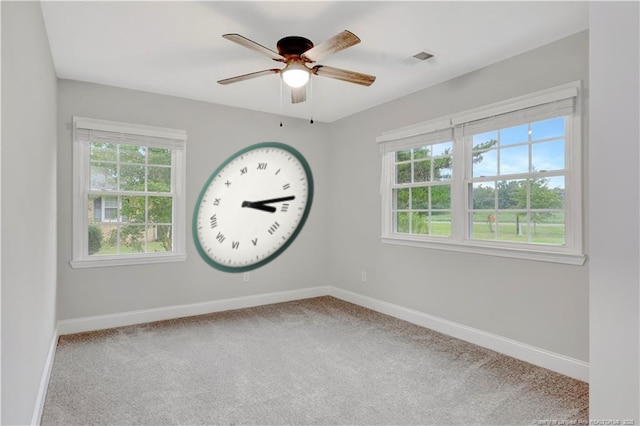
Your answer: **3:13**
